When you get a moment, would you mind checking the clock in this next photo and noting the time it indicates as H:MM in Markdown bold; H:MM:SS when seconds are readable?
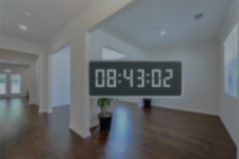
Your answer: **8:43:02**
